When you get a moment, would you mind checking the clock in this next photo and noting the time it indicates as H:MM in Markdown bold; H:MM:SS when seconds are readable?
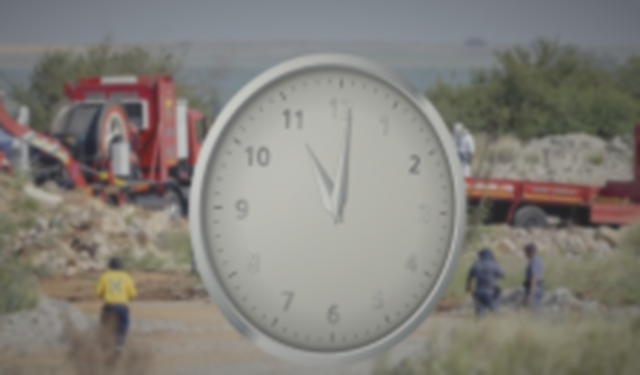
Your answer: **11:01**
